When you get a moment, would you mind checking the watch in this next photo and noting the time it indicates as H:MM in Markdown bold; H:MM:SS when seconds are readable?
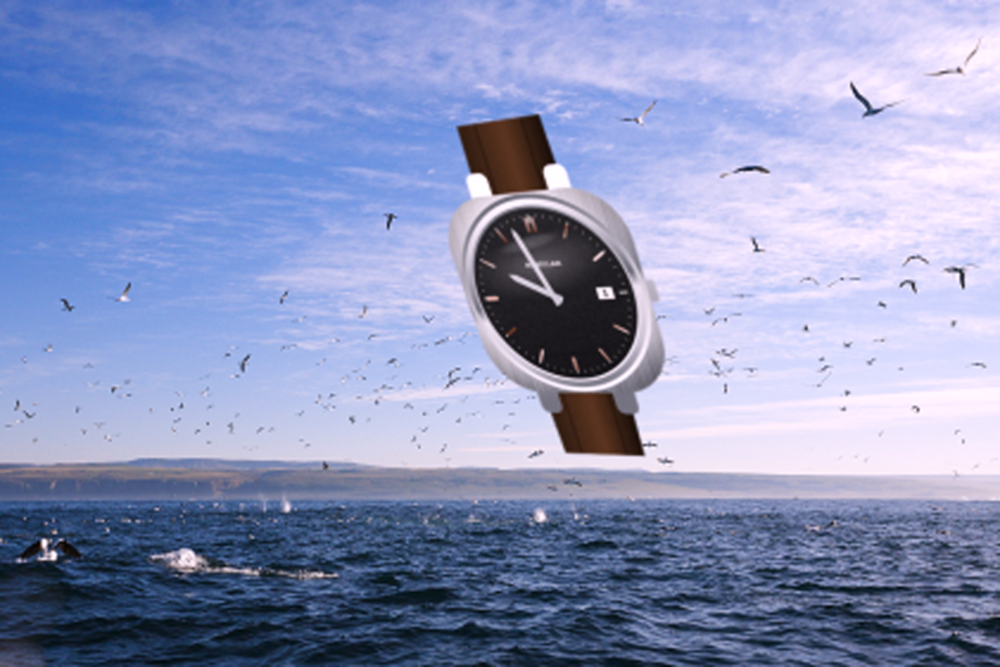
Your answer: **9:57**
